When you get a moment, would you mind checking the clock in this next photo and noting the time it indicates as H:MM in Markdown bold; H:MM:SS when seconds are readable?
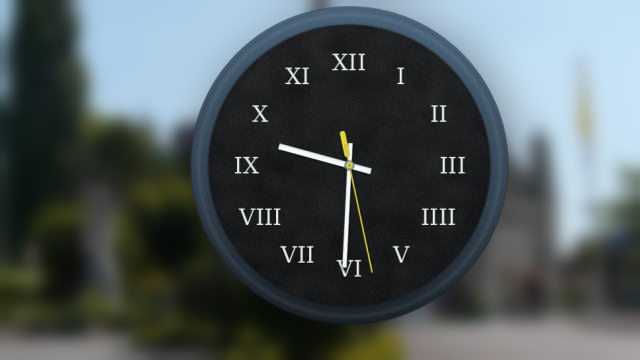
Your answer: **9:30:28**
